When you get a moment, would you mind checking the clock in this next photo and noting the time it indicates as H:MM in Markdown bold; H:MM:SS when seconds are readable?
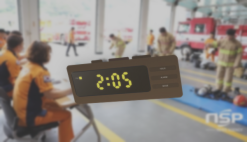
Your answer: **2:05**
